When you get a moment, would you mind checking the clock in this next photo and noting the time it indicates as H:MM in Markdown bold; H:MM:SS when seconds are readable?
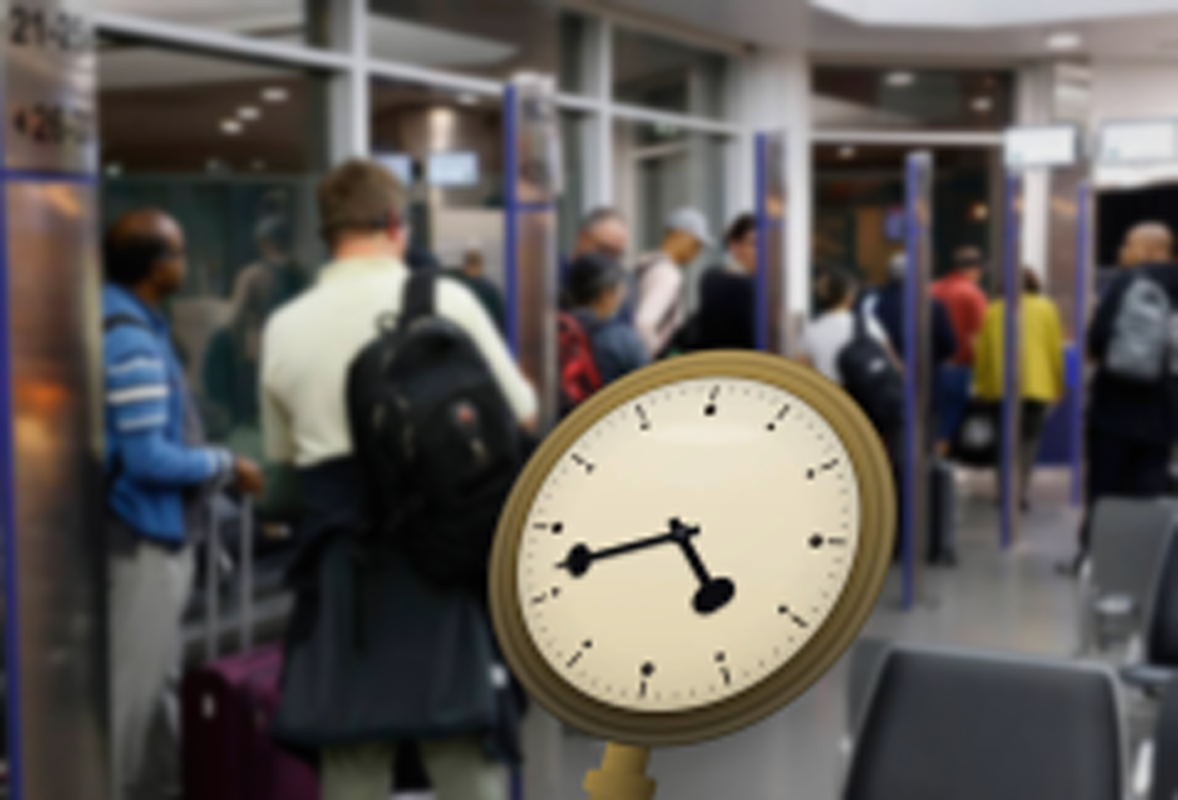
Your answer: **4:42**
